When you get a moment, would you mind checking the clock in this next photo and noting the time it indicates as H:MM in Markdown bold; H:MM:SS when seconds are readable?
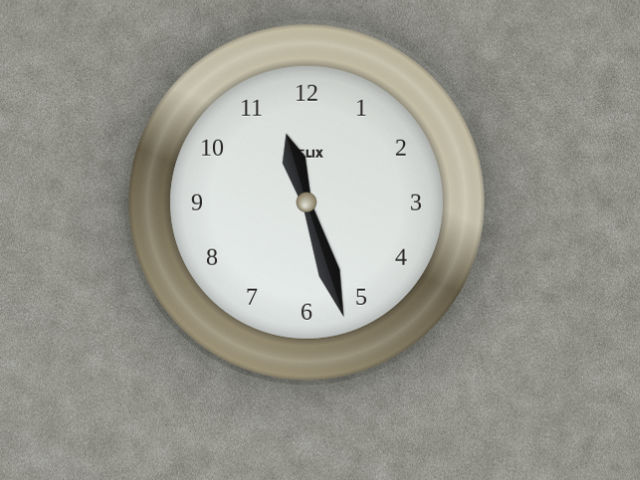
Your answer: **11:27**
